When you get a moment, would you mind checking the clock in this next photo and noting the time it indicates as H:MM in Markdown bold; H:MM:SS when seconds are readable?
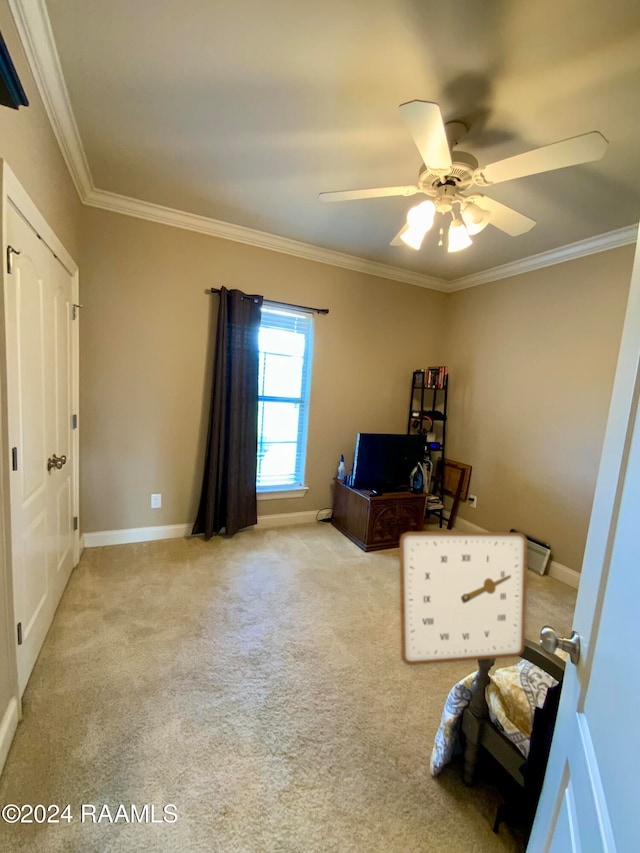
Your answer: **2:11**
